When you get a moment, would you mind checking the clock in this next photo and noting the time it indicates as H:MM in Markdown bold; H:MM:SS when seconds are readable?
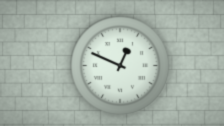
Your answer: **12:49**
